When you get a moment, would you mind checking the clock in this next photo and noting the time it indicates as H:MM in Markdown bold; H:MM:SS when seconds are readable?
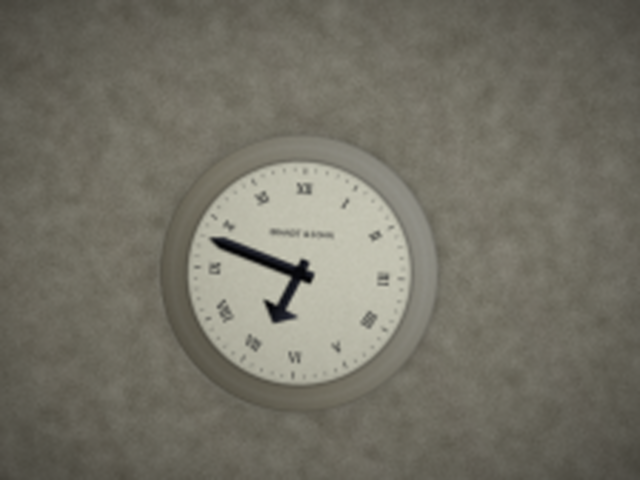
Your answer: **6:48**
